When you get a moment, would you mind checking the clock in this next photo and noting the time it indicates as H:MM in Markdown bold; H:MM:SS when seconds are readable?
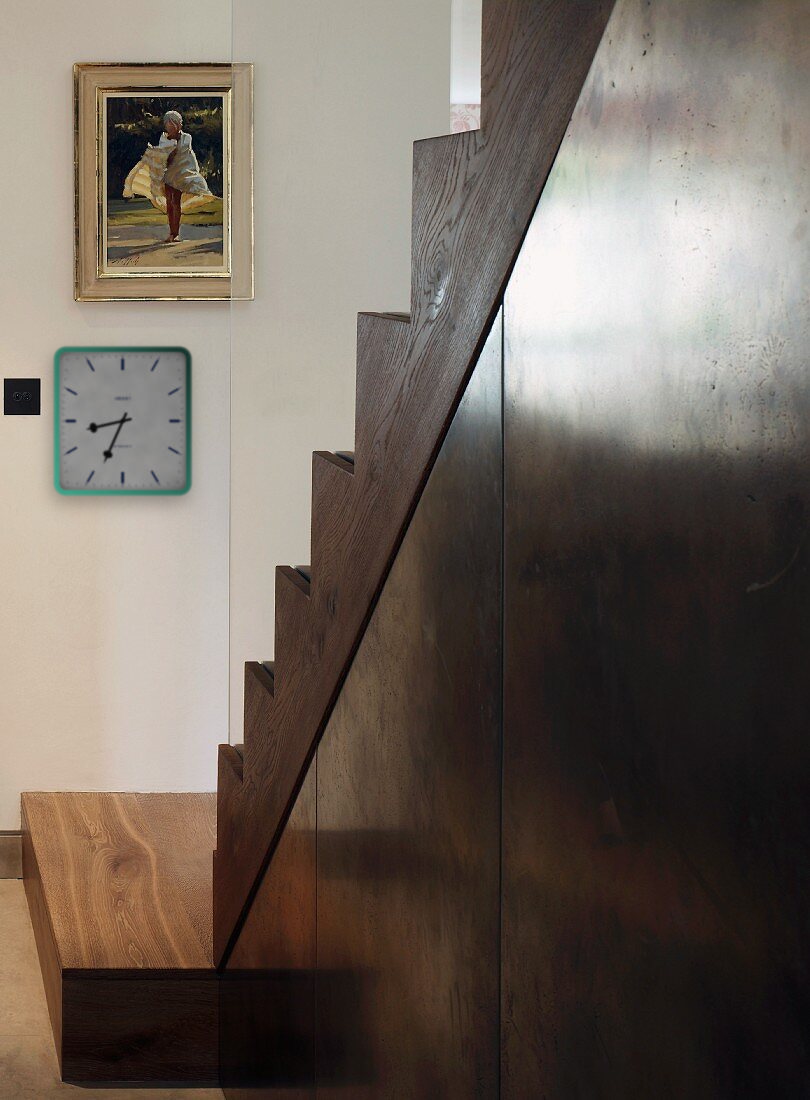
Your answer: **8:34**
